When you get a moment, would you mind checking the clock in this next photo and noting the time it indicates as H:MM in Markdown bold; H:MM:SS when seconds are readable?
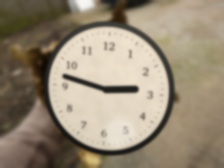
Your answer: **2:47**
